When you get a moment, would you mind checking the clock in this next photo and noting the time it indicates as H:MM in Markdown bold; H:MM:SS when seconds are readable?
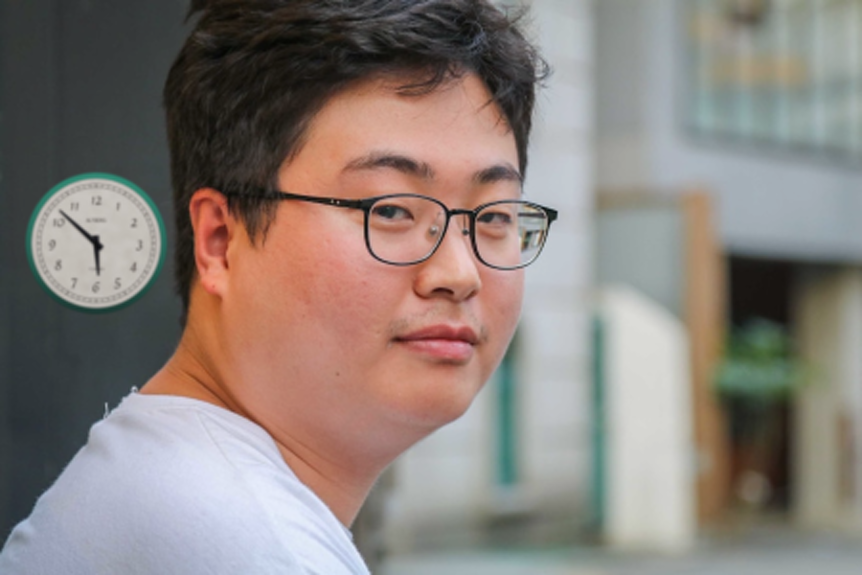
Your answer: **5:52**
